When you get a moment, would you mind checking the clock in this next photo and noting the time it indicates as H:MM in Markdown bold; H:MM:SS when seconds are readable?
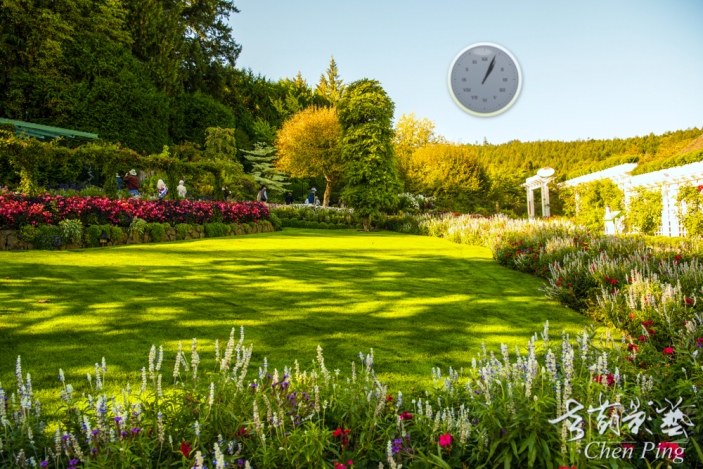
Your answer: **1:04**
